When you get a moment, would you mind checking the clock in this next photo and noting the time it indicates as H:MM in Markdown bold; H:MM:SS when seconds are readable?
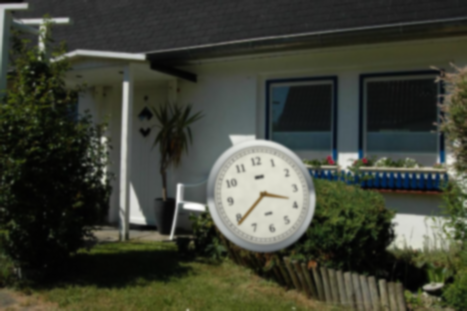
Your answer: **3:39**
